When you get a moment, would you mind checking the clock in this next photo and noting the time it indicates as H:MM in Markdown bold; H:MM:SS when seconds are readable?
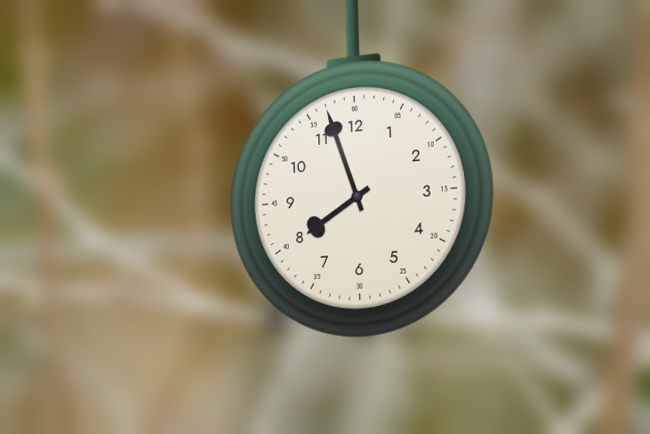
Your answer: **7:57**
